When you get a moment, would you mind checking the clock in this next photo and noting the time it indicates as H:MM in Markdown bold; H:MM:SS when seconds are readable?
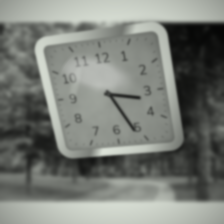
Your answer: **3:26**
